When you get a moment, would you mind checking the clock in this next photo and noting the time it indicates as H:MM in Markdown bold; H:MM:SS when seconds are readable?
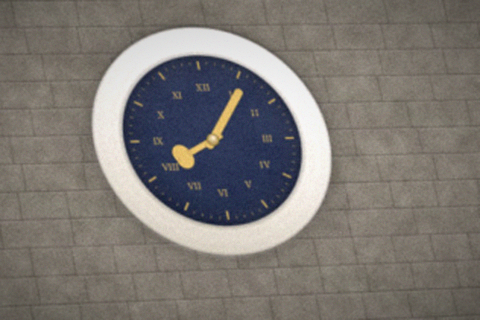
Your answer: **8:06**
